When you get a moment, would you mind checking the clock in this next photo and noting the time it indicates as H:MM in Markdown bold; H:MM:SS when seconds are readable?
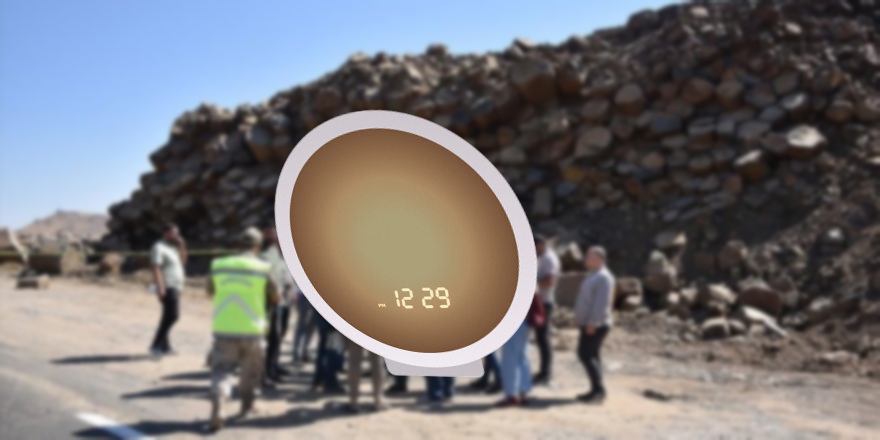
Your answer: **12:29**
